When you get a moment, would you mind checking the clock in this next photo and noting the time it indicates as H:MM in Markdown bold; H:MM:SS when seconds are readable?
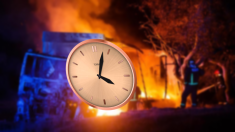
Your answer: **4:03**
